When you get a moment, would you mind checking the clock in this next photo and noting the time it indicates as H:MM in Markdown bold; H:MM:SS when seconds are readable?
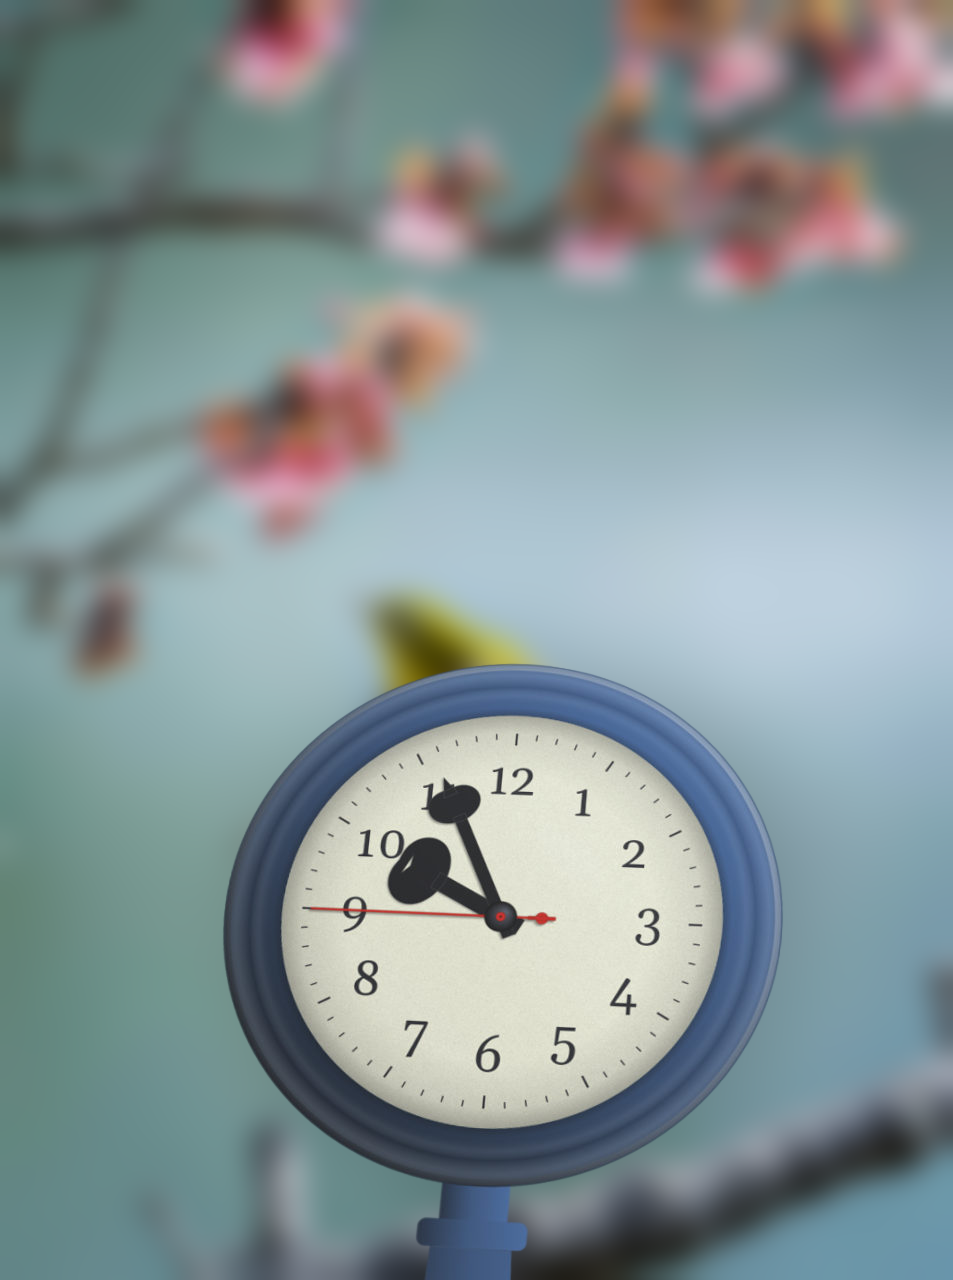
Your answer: **9:55:45**
